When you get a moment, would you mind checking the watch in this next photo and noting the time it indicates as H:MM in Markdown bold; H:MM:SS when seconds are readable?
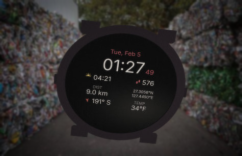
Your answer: **1:27**
